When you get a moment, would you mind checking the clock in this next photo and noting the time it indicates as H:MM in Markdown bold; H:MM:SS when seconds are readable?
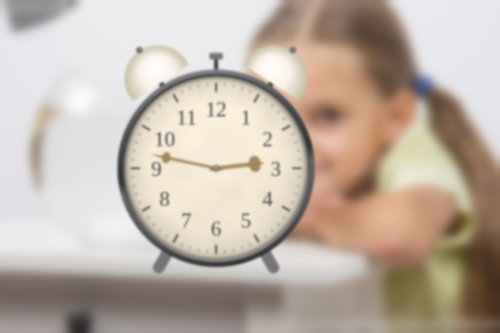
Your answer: **2:47**
